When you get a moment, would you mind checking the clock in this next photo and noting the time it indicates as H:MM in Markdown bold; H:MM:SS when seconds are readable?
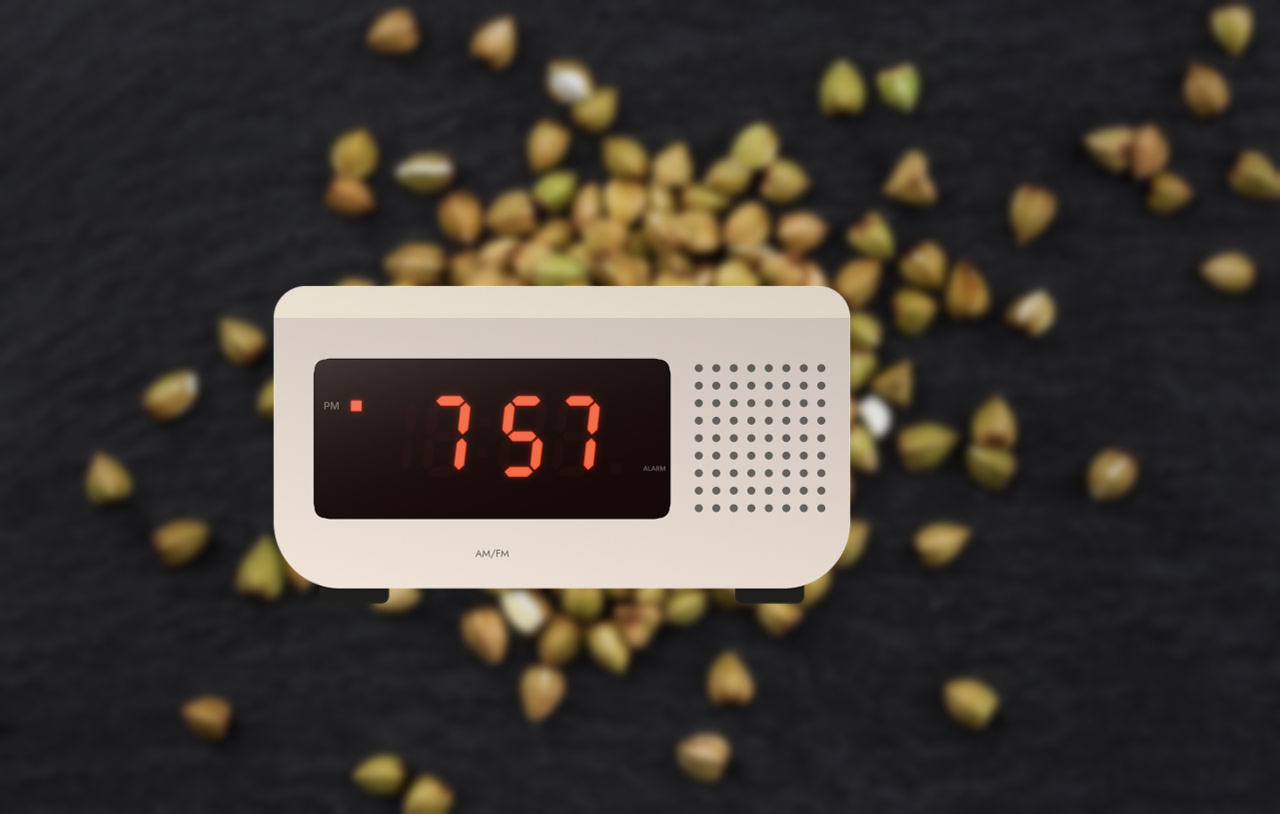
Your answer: **7:57**
